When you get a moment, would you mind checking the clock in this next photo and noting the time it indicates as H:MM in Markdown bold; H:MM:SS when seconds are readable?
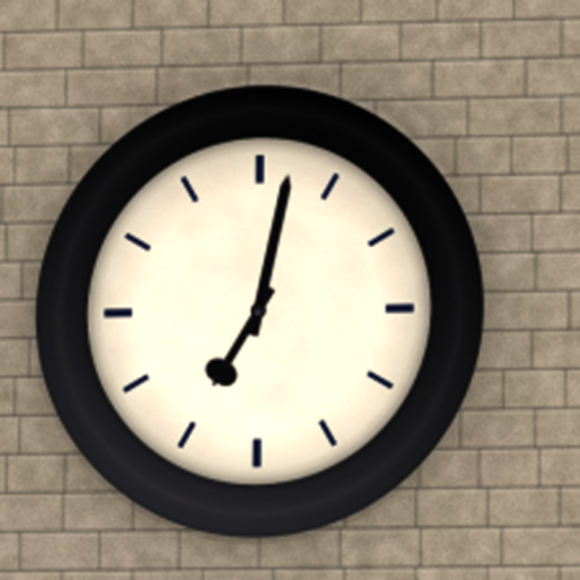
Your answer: **7:02**
